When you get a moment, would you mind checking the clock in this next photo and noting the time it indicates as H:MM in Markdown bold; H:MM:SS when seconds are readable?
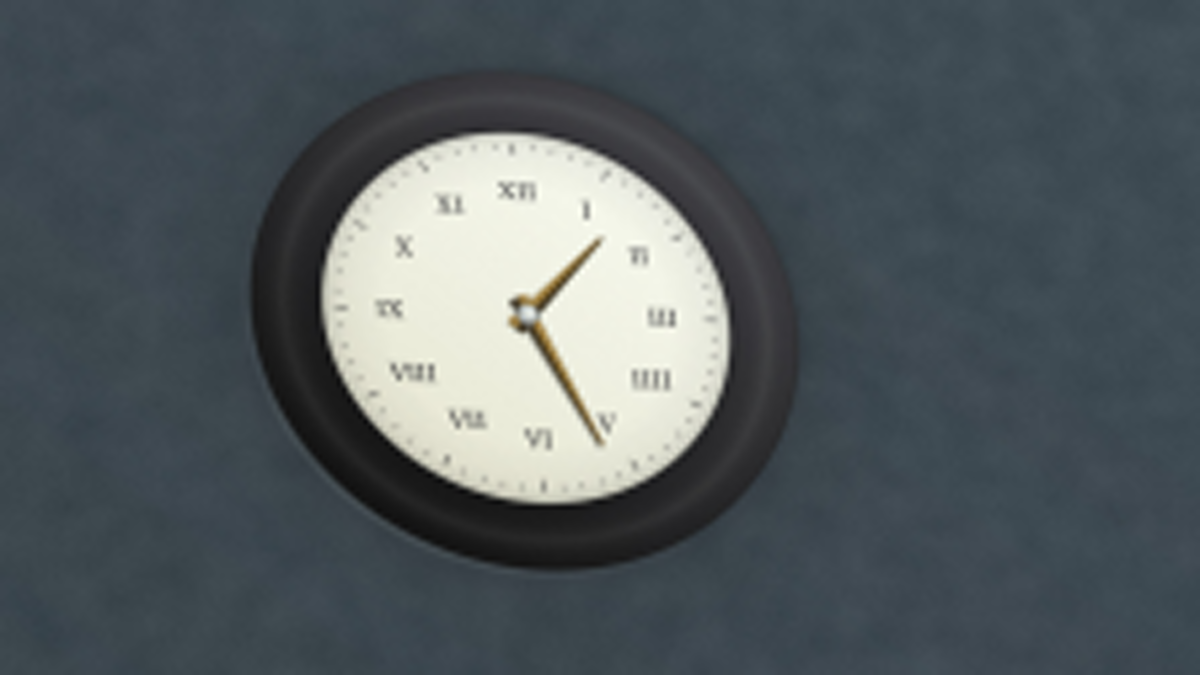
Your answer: **1:26**
